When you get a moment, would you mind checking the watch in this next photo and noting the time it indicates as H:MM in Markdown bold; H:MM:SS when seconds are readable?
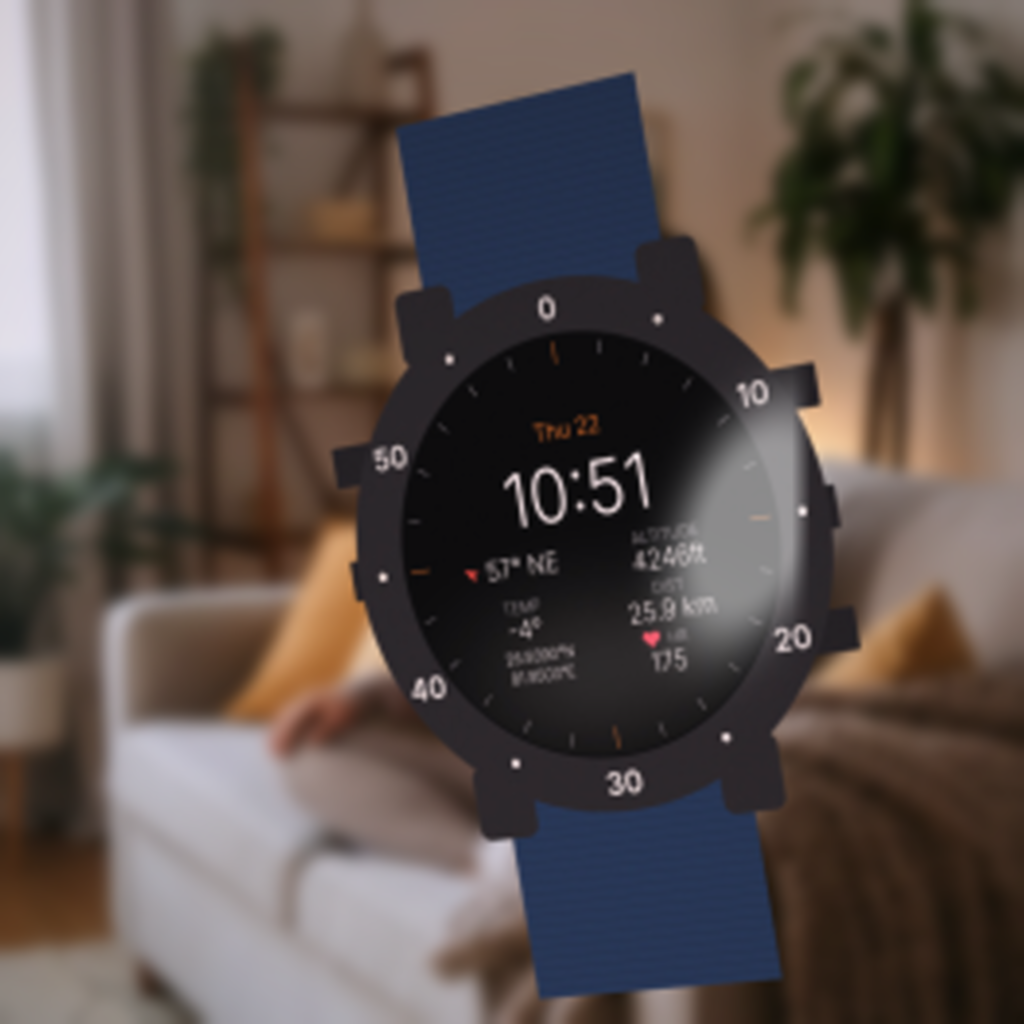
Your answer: **10:51**
